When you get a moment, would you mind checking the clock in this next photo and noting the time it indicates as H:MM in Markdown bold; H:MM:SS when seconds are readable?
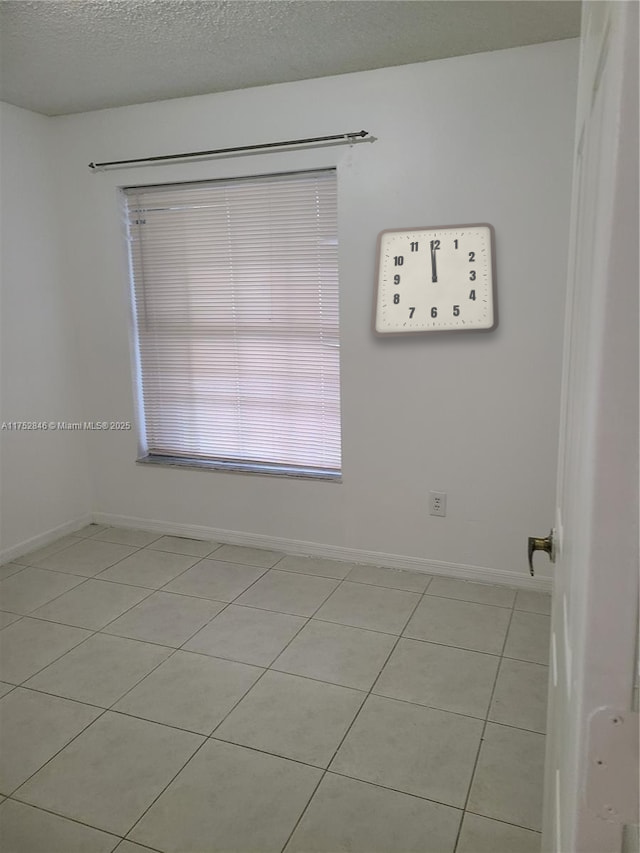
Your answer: **11:59**
